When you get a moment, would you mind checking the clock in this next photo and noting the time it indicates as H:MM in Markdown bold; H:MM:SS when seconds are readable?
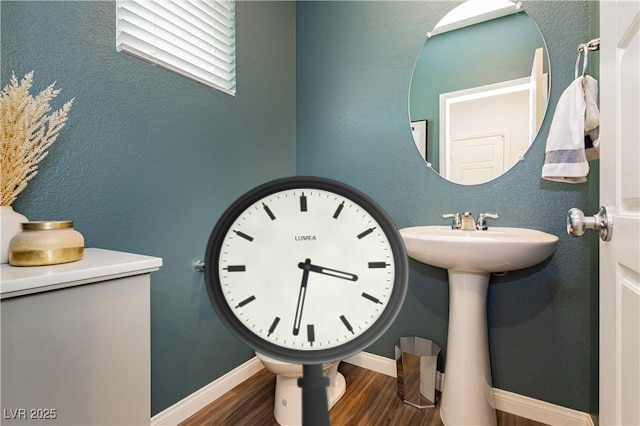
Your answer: **3:32**
